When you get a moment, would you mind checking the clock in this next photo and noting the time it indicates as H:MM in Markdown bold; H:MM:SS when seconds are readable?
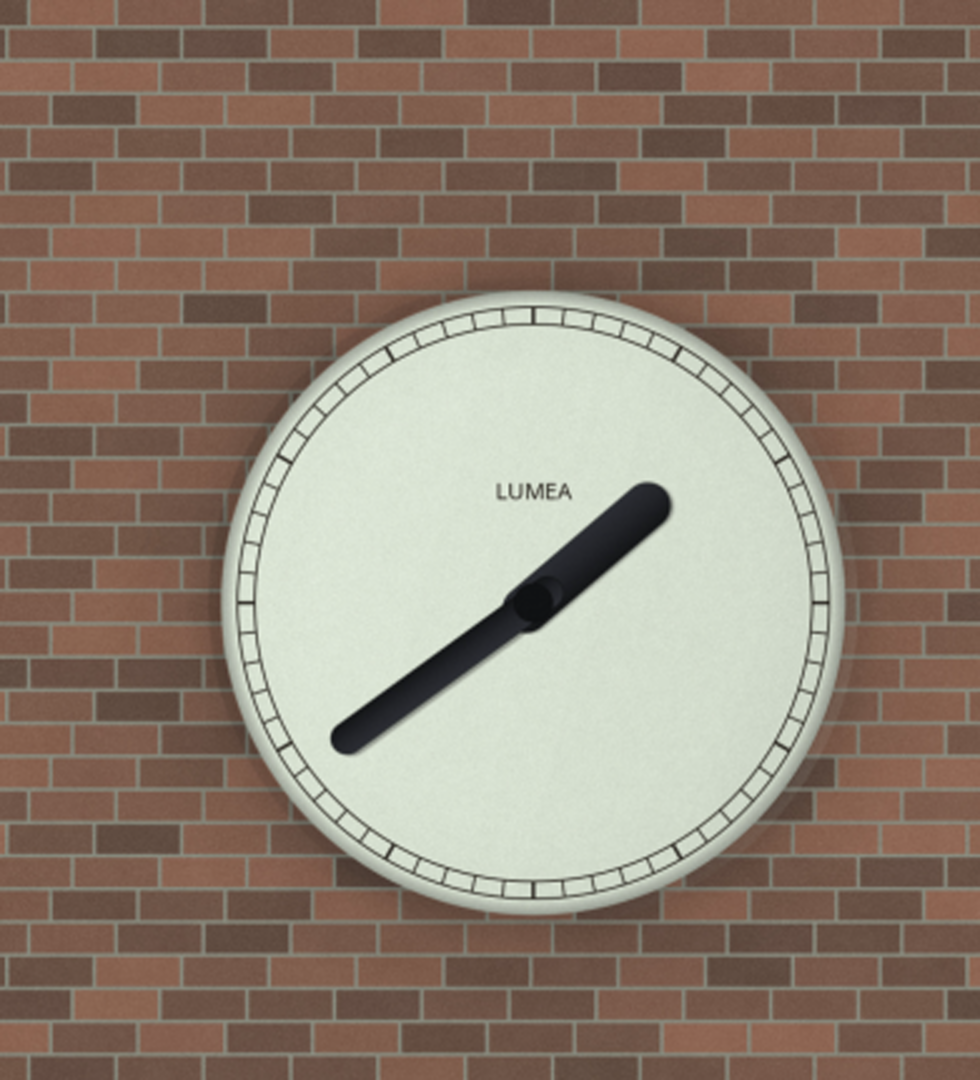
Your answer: **1:39**
